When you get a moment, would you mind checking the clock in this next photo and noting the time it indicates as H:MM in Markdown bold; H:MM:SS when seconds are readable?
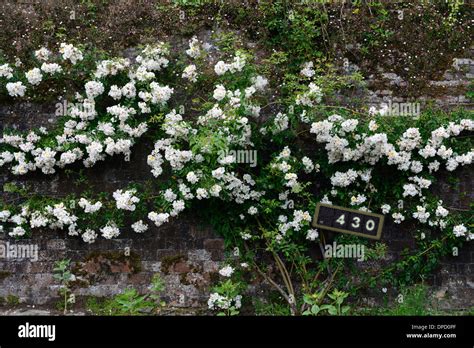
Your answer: **4:30**
